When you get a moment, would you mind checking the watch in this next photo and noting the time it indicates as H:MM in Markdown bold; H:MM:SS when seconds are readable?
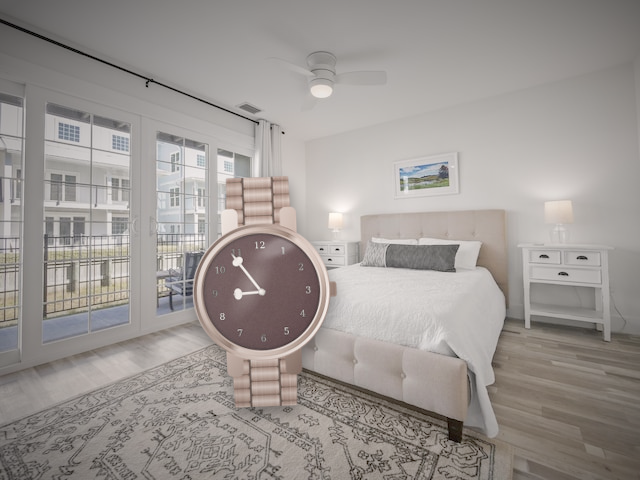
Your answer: **8:54**
